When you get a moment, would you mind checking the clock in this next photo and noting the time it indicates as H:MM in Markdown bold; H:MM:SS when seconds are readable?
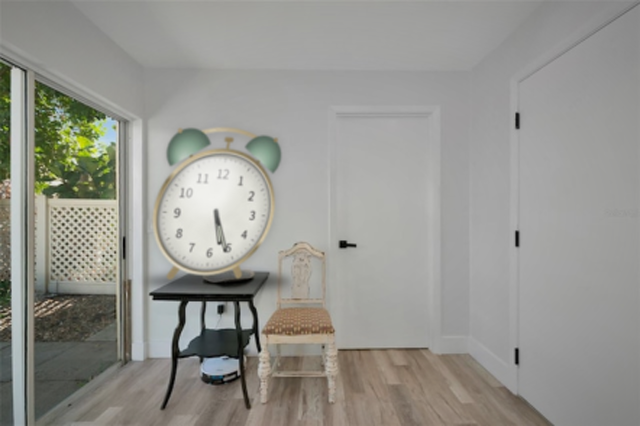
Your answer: **5:26**
